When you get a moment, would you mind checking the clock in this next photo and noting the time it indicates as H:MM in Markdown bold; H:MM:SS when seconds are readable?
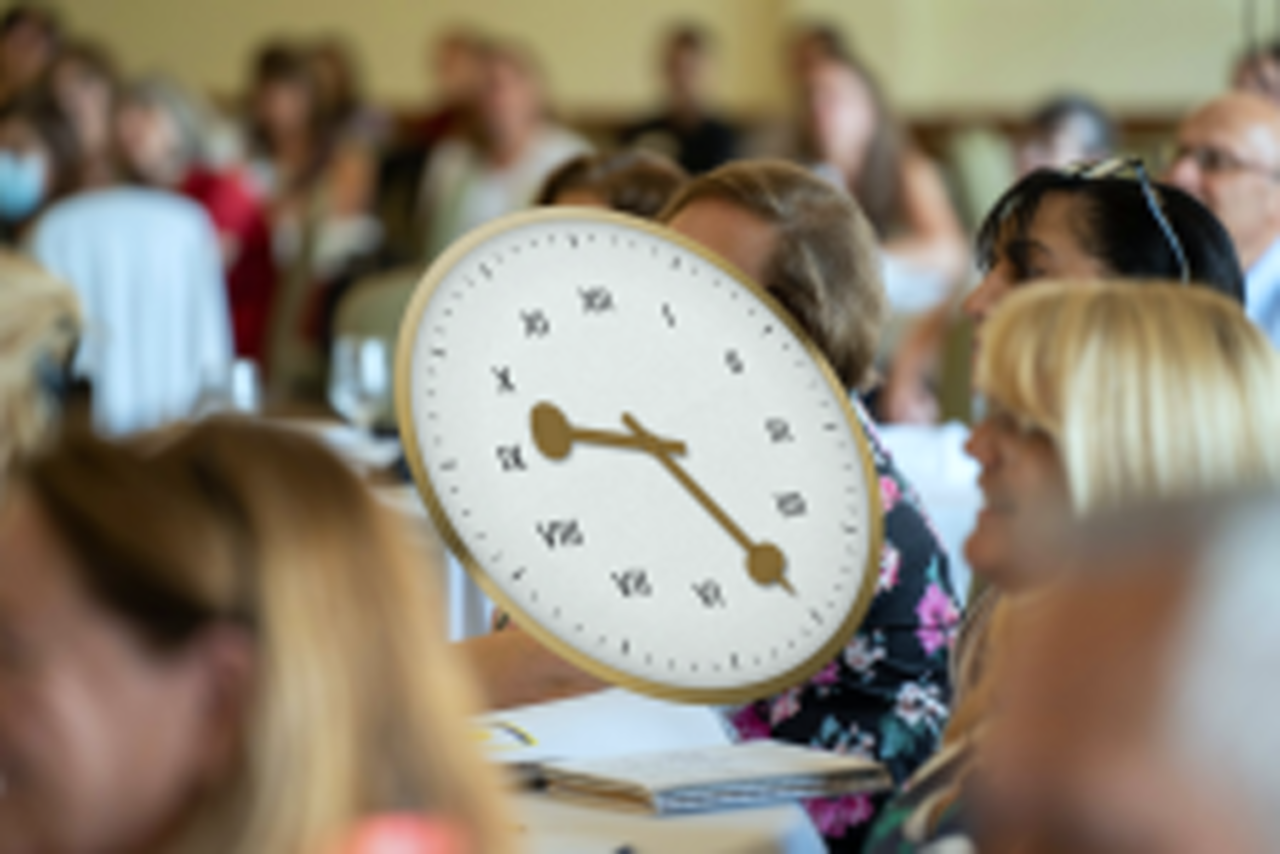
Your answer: **9:25**
